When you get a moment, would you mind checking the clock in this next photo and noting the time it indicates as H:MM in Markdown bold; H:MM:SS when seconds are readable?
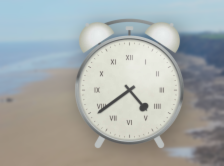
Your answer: **4:39**
